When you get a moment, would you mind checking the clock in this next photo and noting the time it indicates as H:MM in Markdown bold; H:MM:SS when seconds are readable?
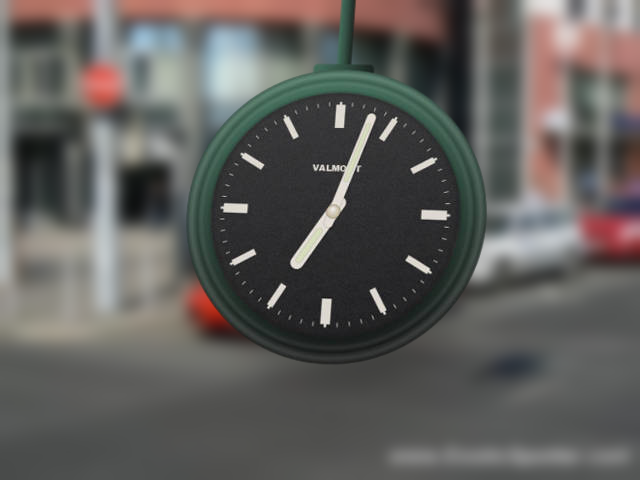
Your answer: **7:03**
